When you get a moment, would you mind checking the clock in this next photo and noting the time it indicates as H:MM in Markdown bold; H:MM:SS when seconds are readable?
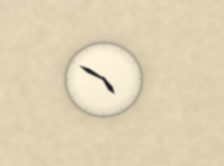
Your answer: **4:50**
